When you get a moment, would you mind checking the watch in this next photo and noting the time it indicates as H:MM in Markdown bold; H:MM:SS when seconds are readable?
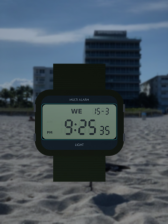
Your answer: **9:25:35**
